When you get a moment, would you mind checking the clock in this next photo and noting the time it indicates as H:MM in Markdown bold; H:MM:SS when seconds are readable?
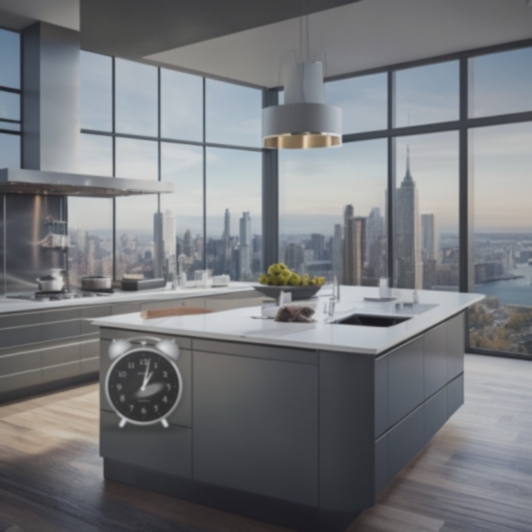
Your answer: **1:02**
